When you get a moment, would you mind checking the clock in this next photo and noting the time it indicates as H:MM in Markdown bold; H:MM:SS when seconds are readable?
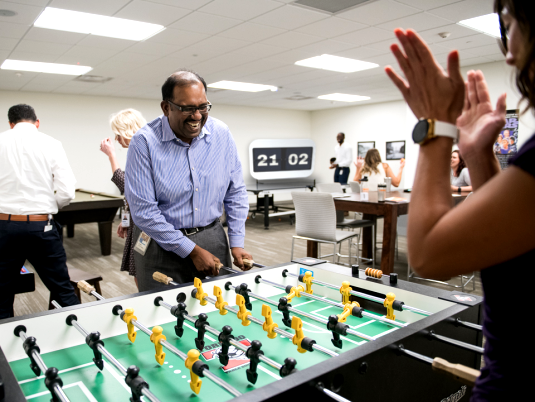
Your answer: **21:02**
